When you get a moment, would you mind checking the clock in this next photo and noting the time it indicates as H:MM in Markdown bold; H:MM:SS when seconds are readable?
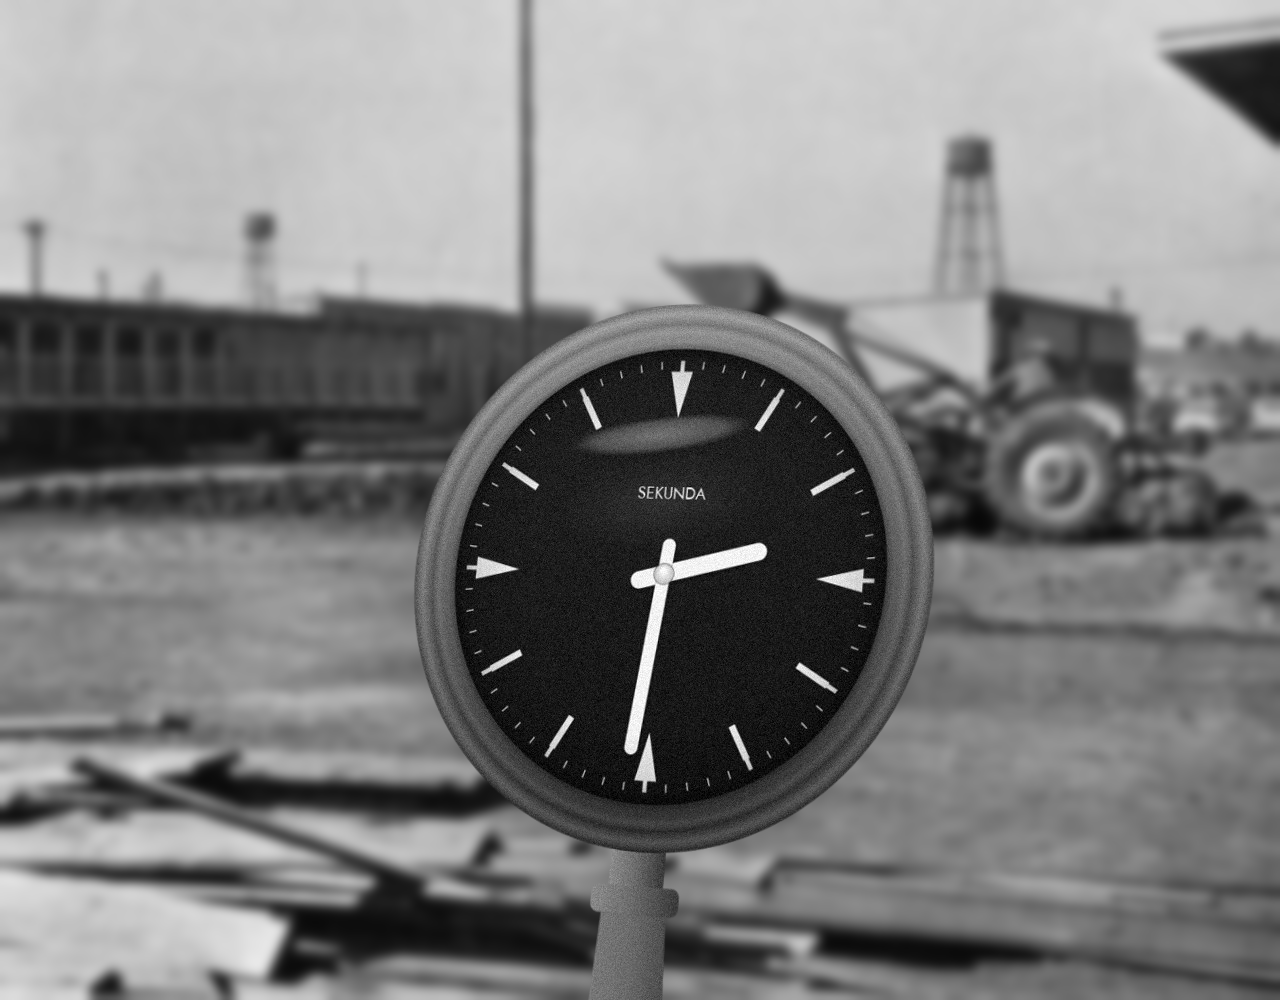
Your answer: **2:31**
